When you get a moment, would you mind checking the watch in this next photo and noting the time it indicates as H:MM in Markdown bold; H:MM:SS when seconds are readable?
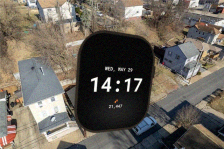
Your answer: **14:17**
